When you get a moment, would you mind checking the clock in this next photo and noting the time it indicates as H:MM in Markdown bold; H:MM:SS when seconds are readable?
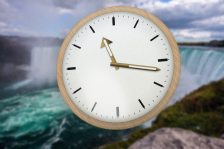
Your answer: **11:17**
